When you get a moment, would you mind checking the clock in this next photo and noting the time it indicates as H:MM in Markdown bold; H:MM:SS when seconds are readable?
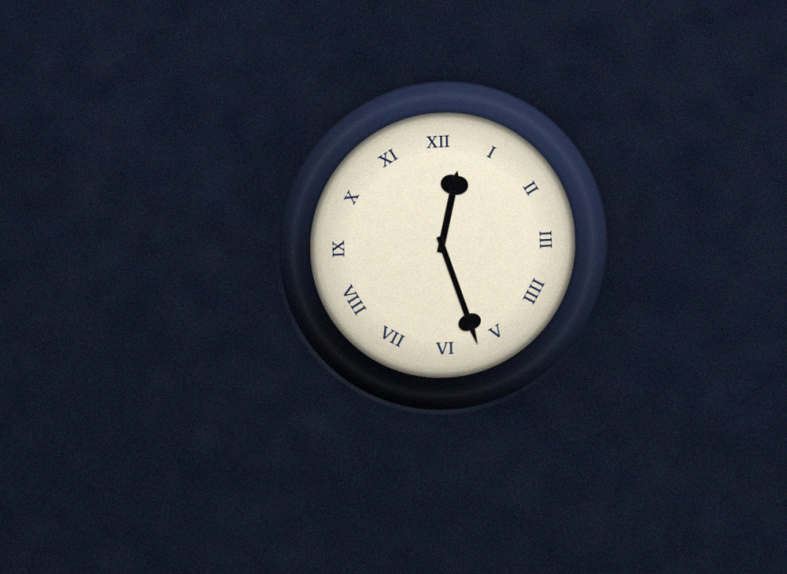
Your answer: **12:27**
